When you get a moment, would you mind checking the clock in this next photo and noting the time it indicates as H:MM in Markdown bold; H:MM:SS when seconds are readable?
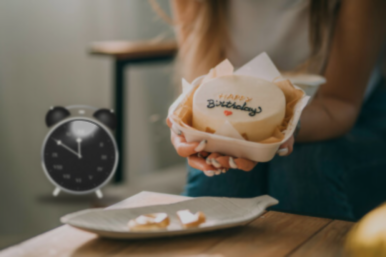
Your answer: **11:50**
